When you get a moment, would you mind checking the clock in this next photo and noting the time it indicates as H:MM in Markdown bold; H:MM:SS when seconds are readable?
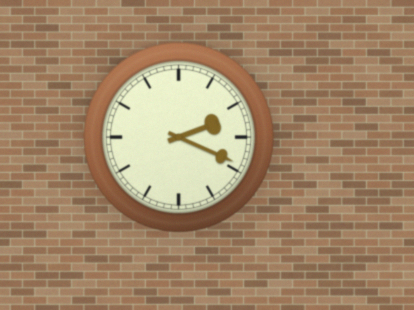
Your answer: **2:19**
